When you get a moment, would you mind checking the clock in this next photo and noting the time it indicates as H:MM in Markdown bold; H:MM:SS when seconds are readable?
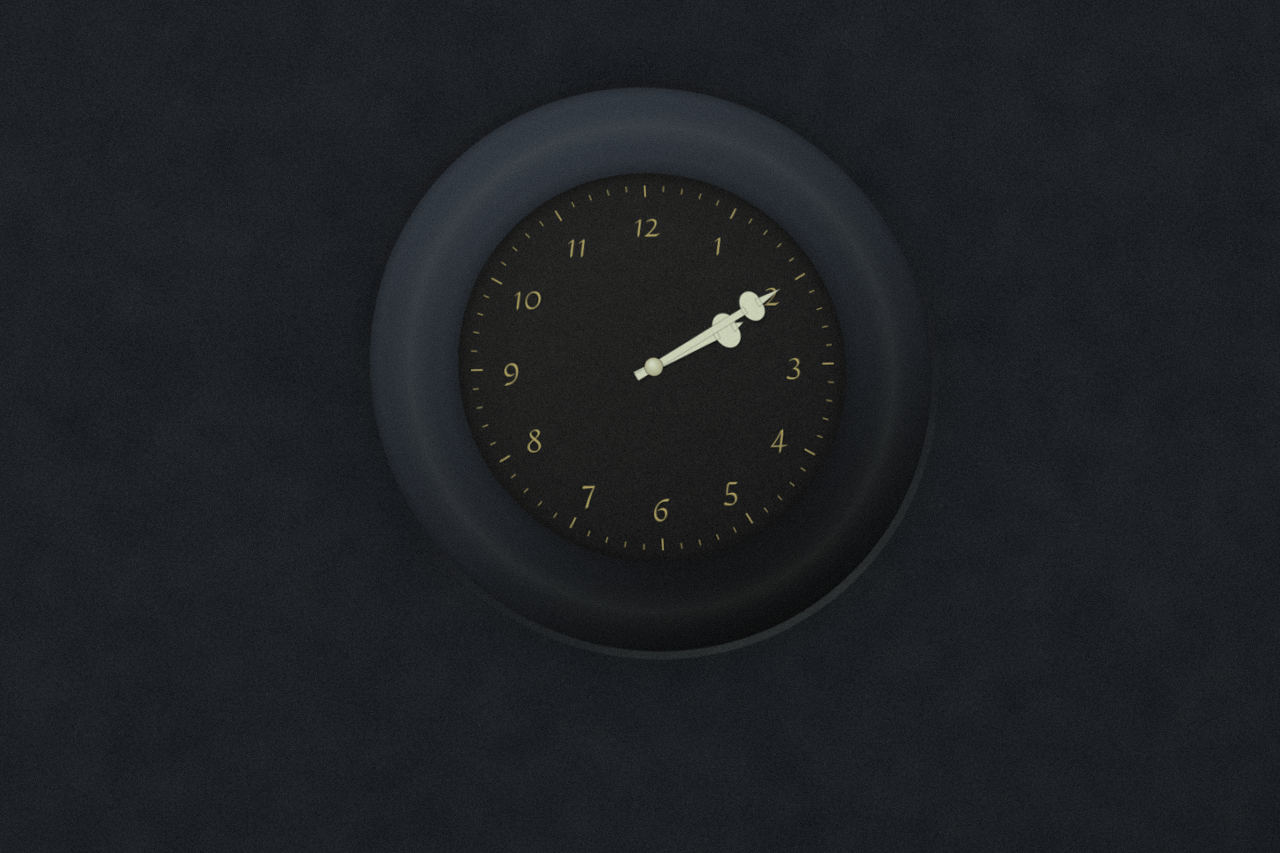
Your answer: **2:10**
